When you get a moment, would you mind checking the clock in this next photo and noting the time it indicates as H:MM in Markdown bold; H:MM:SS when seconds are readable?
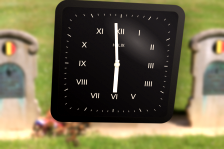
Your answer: **5:59**
